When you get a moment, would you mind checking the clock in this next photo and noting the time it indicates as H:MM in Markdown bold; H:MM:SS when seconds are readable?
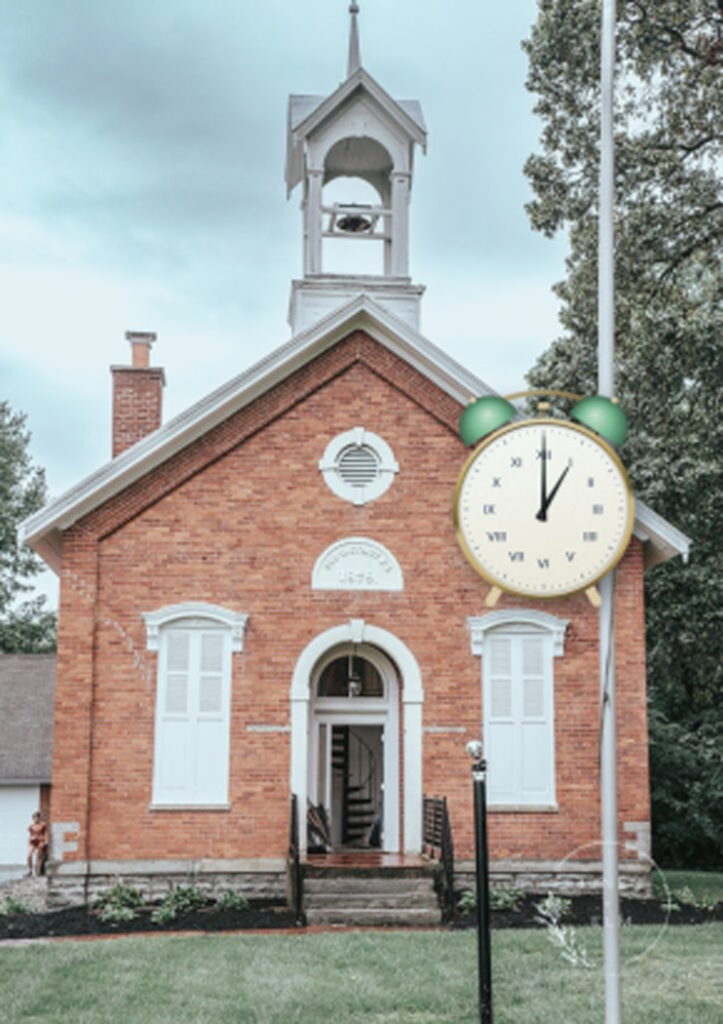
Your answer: **1:00**
